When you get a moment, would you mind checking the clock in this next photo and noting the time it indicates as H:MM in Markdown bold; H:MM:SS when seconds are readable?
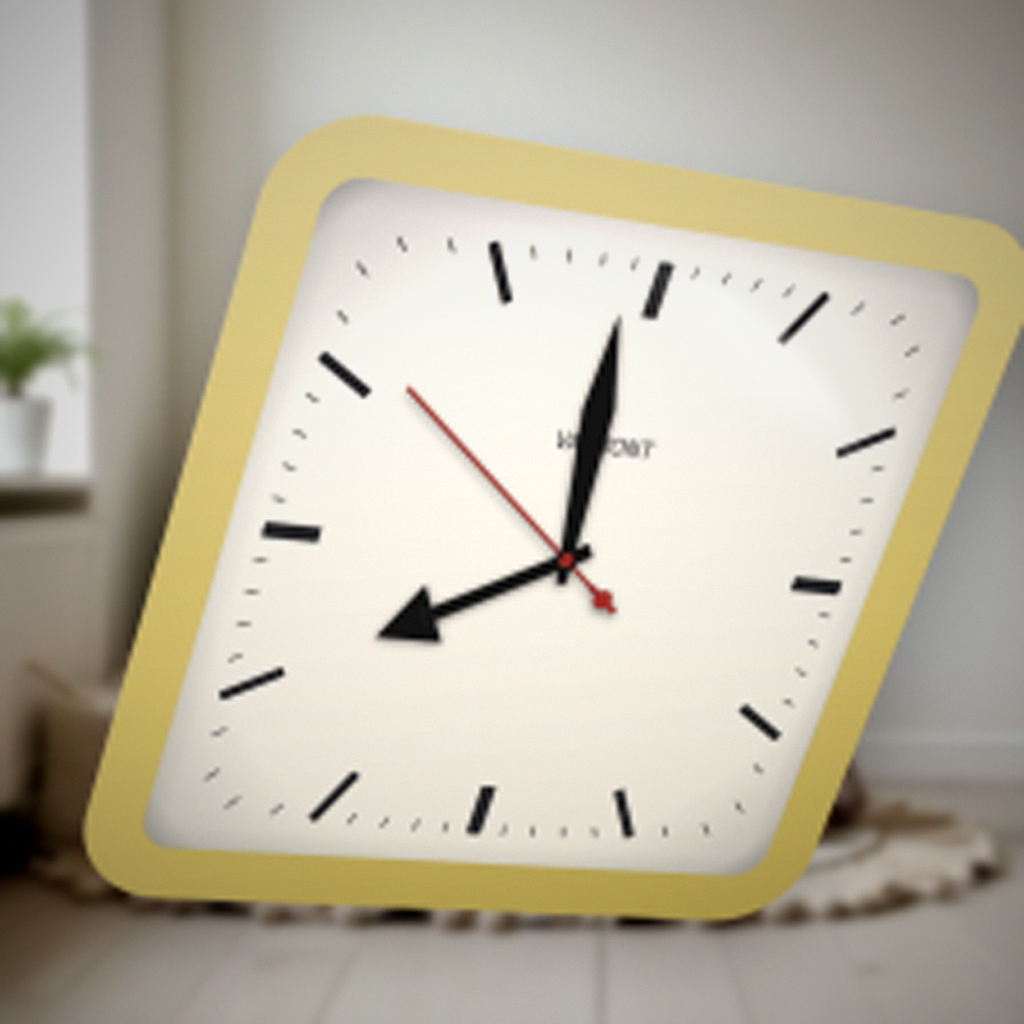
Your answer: **7:58:51**
